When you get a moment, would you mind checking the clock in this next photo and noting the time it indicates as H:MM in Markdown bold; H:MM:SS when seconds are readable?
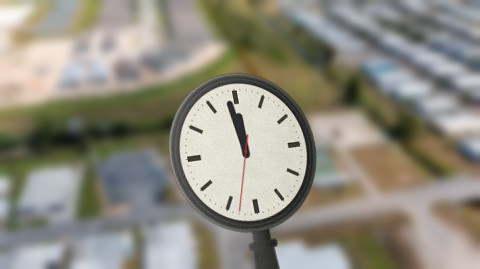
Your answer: **11:58:33**
